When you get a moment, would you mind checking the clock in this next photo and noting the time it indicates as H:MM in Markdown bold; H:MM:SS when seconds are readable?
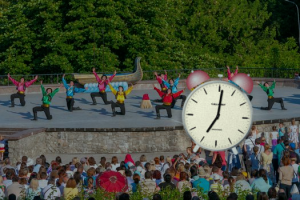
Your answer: **7:01**
